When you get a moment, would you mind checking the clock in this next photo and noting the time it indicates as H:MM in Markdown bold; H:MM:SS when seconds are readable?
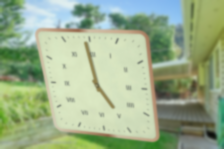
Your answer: **4:59**
